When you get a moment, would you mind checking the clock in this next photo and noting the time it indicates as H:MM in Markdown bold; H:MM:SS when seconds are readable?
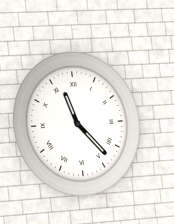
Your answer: **11:23**
